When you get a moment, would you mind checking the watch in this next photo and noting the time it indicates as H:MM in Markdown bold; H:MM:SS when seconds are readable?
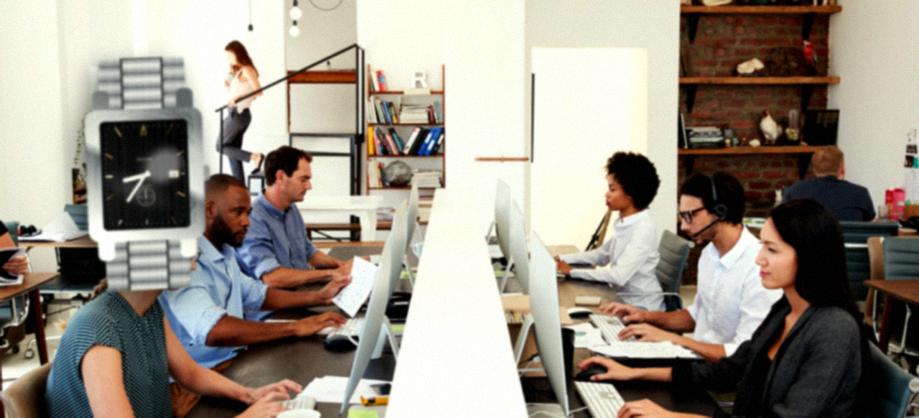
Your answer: **8:36**
